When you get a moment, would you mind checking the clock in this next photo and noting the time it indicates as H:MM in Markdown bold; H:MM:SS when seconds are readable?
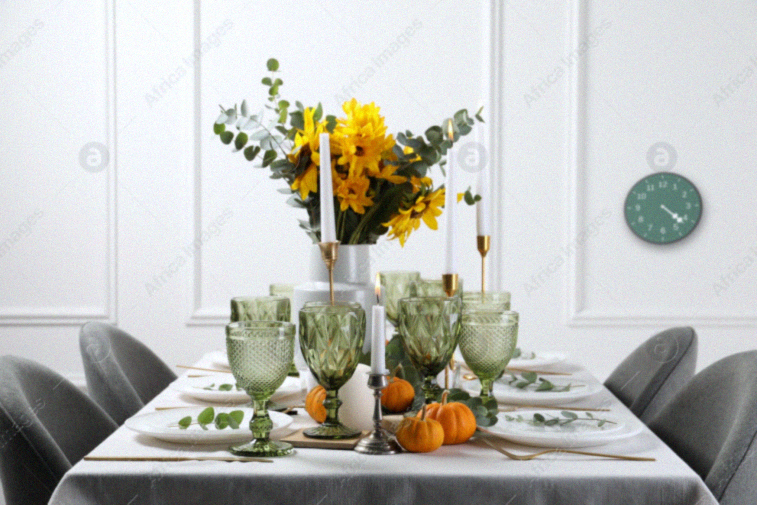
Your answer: **4:22**
